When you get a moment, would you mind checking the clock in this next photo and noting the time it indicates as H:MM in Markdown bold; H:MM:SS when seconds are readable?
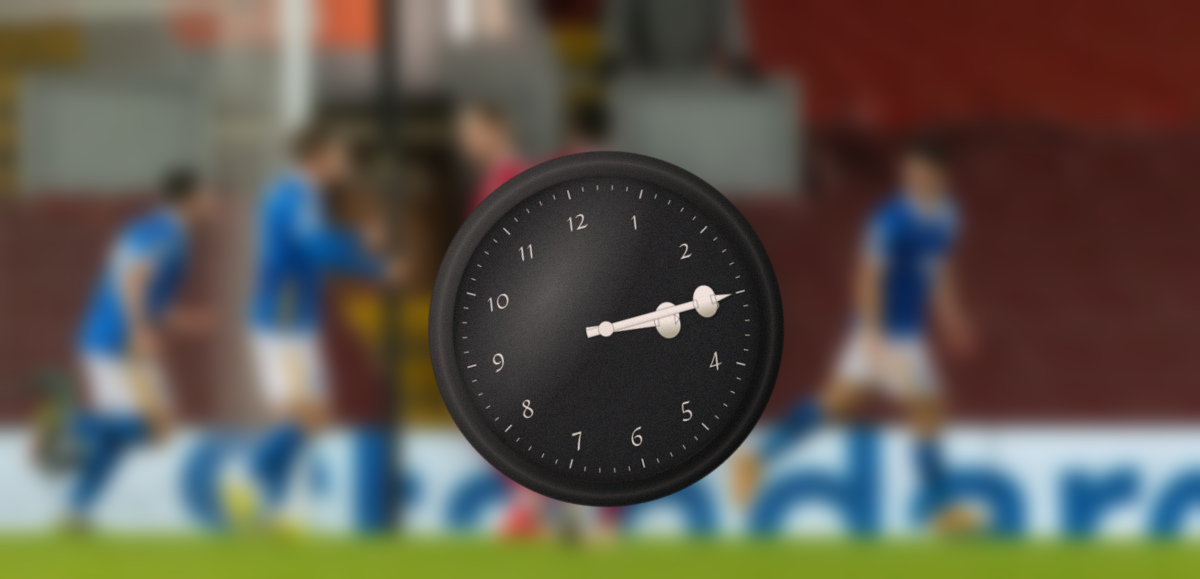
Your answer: **3:15**
